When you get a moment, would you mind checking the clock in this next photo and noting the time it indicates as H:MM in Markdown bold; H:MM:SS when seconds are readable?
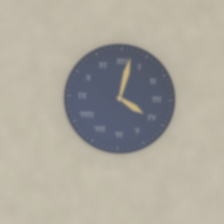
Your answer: **4:02**
